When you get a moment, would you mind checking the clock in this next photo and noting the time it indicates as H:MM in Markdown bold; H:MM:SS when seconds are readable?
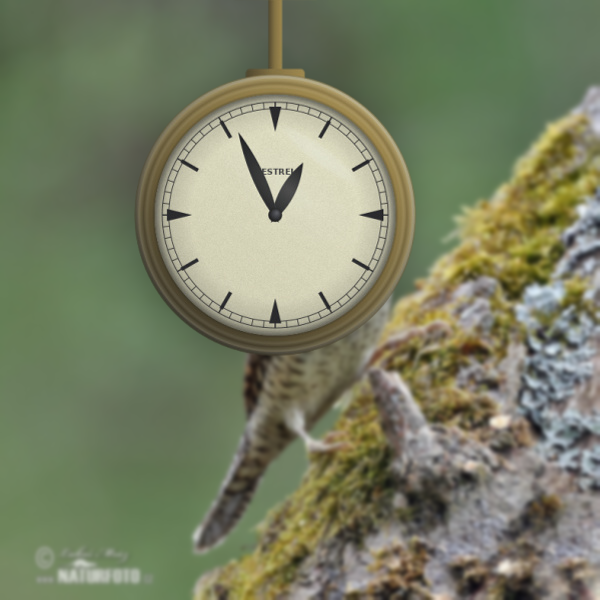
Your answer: **12:56**
